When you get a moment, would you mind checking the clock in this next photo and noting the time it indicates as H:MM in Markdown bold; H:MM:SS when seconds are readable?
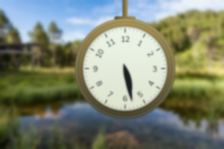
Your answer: **5:28**
